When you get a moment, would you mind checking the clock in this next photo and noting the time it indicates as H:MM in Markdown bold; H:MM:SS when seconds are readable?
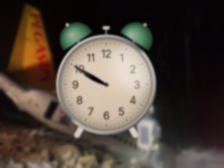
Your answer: **9:50**
